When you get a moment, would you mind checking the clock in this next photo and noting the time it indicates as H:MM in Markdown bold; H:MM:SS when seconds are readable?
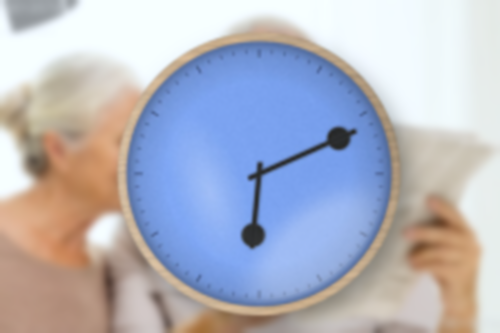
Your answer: **6:11**
